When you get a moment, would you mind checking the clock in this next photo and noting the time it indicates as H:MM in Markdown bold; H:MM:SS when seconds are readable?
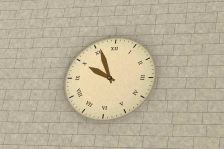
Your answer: **9:56**
